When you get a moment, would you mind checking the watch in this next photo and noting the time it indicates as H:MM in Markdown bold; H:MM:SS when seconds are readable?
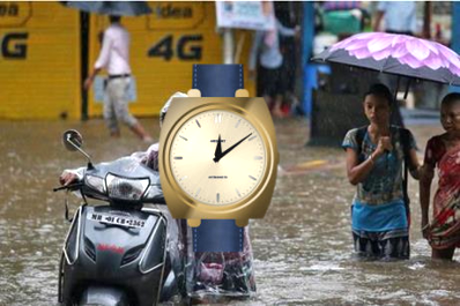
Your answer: **12:09**
